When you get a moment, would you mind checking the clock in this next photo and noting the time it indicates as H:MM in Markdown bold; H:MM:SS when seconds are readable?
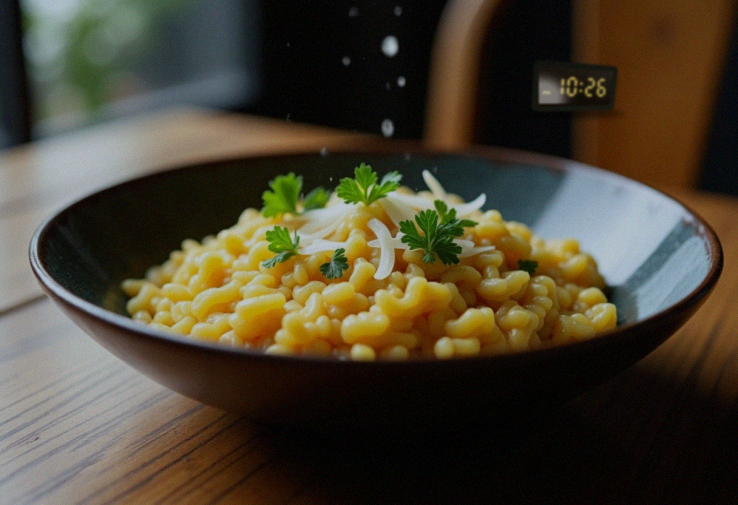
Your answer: **10:26**
